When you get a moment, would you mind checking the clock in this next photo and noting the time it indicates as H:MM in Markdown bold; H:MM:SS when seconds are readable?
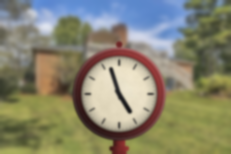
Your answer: **4:57**
